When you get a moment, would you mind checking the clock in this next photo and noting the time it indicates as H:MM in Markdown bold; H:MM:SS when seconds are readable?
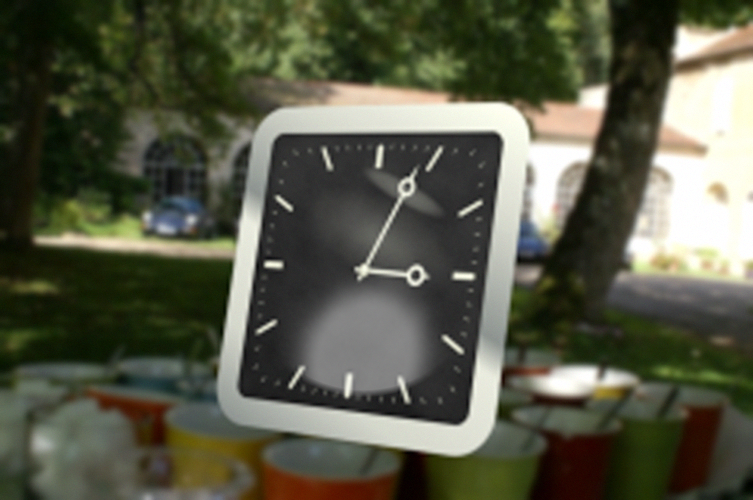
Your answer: **3:04**
